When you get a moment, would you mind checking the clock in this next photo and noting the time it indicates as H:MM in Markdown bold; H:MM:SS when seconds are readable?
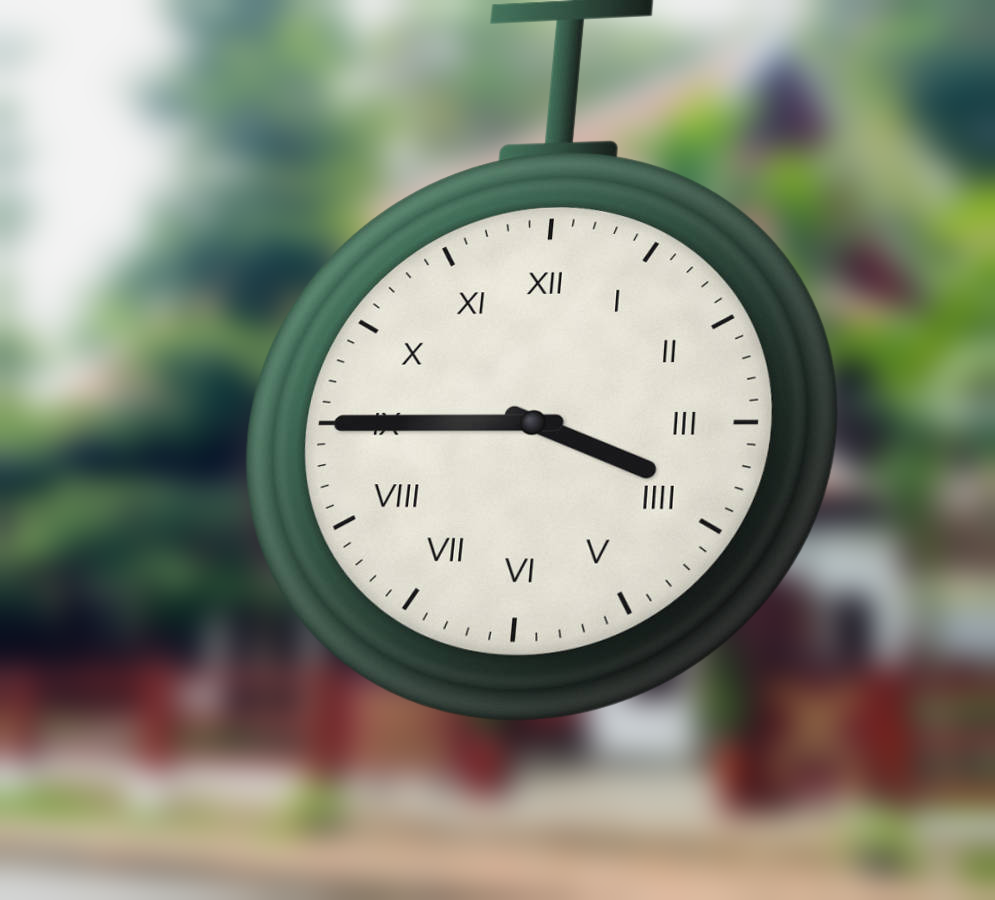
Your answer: **3:45**
